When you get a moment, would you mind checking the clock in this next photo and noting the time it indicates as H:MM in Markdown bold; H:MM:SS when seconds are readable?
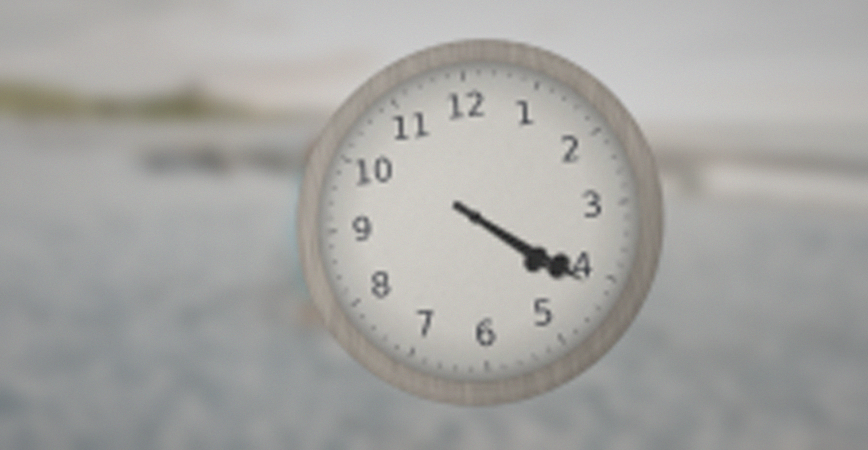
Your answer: **4:21**
